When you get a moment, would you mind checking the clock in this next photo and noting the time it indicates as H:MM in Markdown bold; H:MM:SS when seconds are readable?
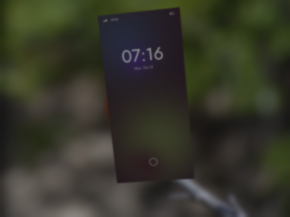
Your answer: **7:16**
